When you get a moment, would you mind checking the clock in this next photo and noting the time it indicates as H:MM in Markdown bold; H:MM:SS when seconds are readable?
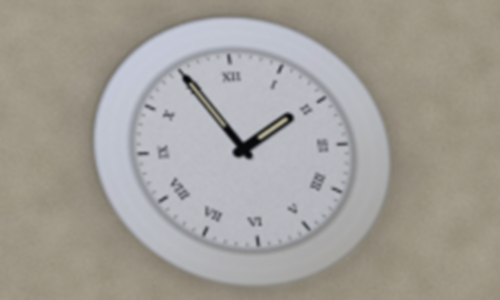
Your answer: **1:55**
